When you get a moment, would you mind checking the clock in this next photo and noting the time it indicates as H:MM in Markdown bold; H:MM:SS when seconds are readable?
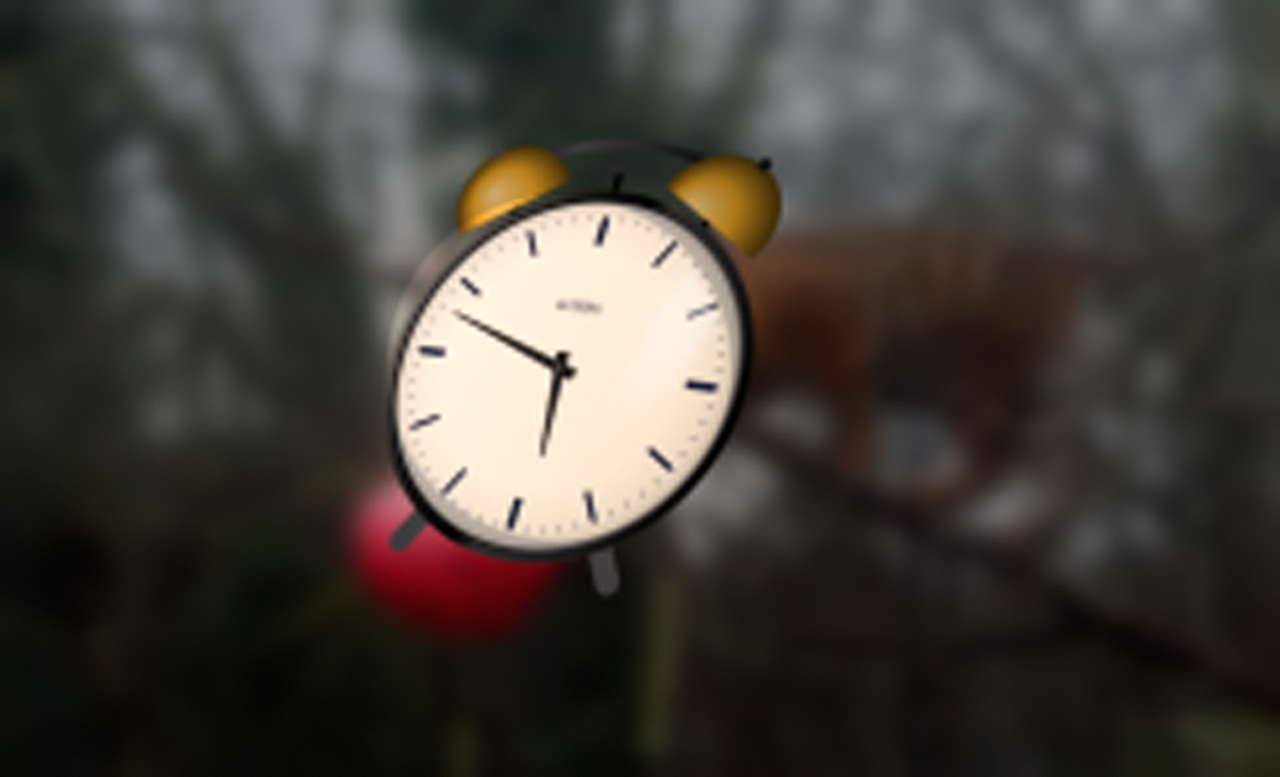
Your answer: **5:48**
